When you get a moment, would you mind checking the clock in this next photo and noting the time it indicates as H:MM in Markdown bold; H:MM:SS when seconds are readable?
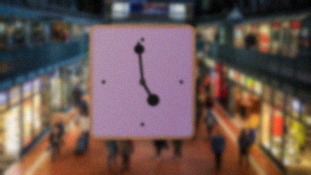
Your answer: **4:59**
